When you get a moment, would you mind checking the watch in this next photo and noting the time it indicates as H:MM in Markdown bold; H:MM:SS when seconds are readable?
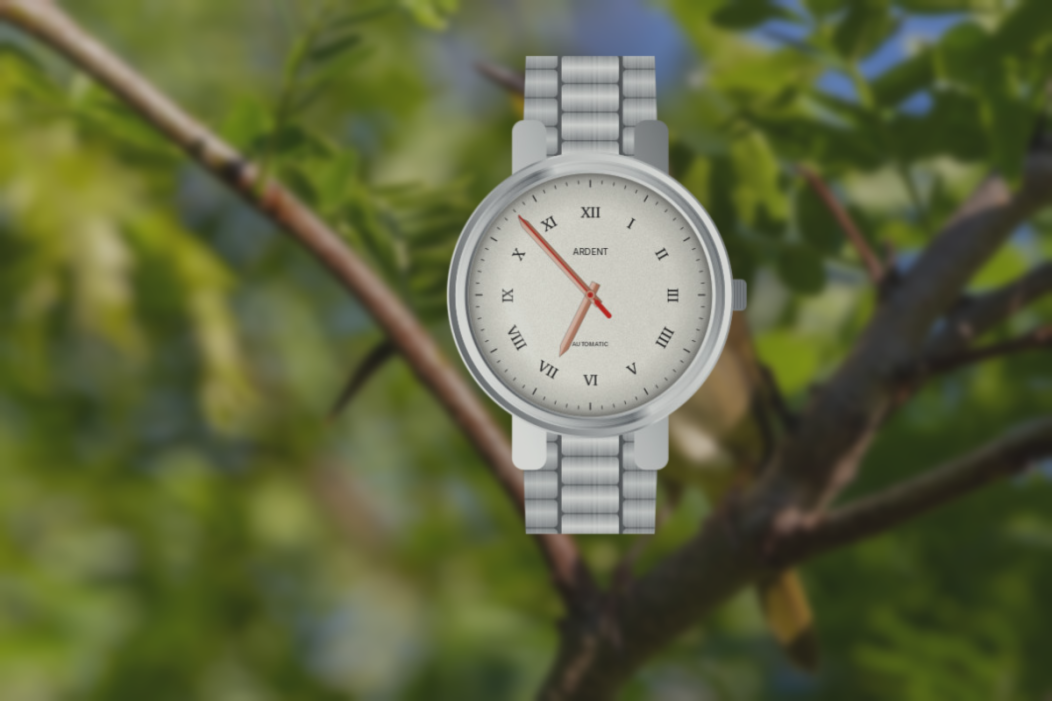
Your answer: **6:52:53**
